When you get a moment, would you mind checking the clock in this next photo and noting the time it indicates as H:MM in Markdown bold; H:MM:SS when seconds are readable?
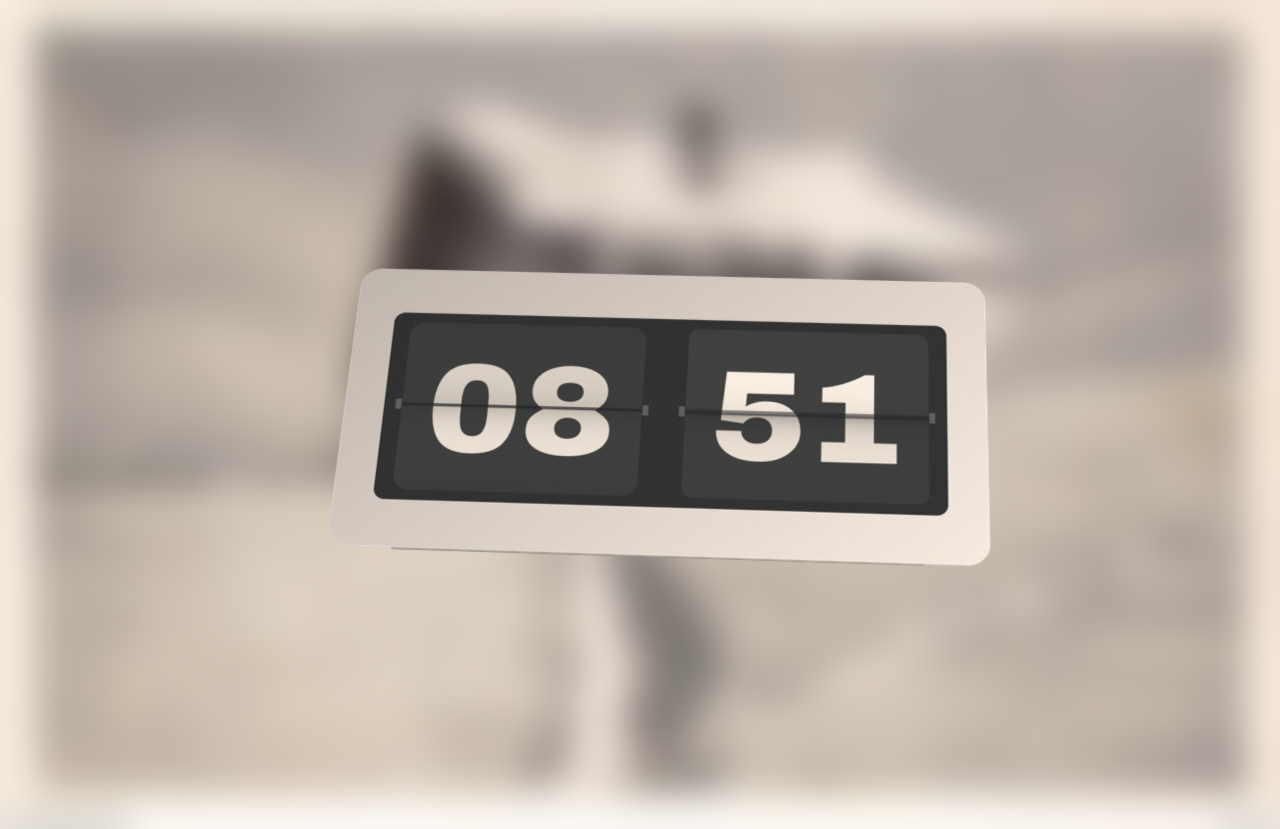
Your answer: **8:51**
